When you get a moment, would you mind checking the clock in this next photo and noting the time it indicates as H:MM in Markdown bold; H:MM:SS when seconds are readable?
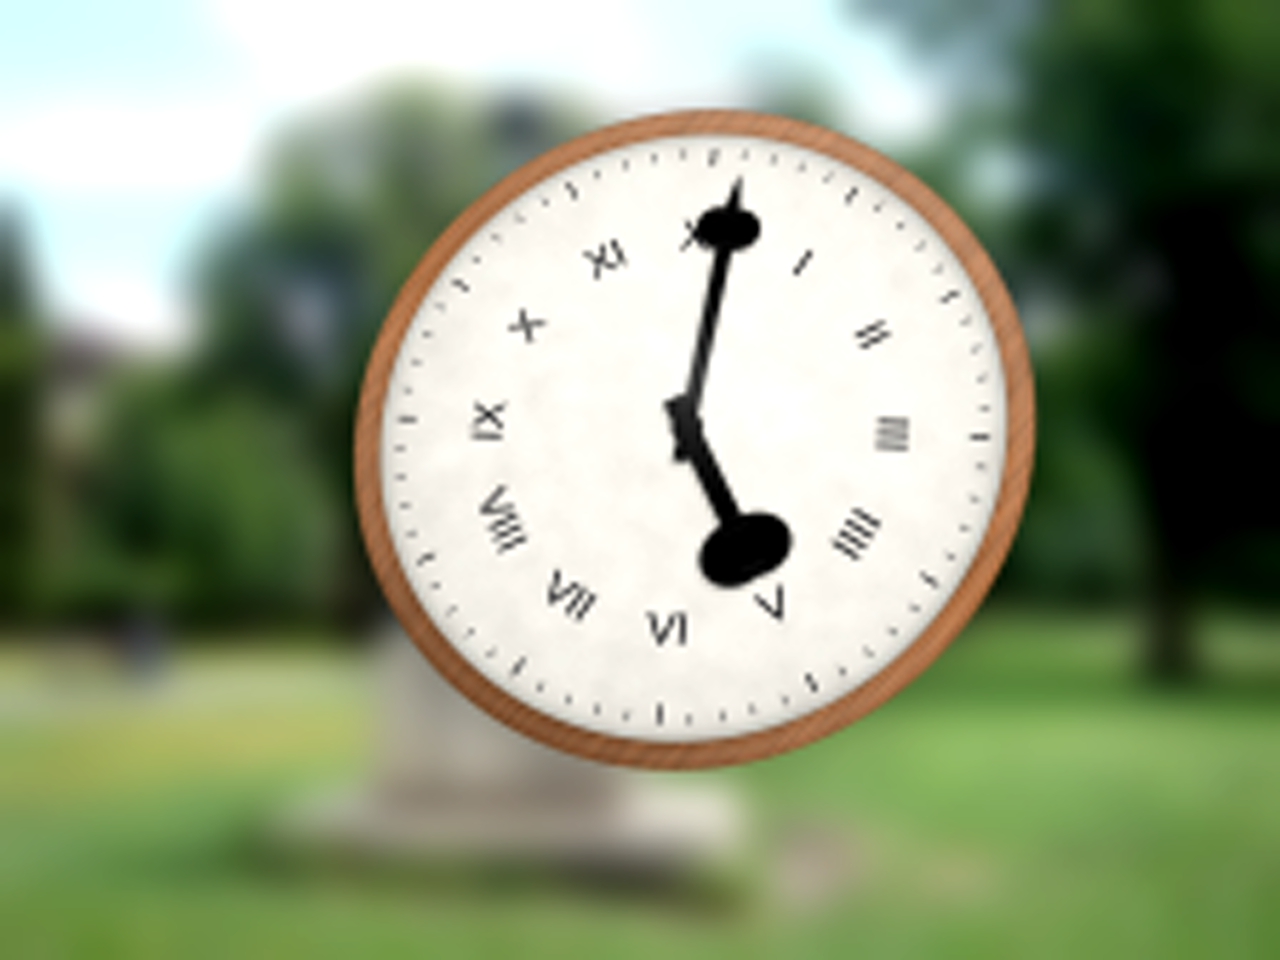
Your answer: **5:01**
